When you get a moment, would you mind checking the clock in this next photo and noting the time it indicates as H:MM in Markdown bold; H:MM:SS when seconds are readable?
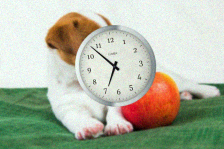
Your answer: **6:53**
